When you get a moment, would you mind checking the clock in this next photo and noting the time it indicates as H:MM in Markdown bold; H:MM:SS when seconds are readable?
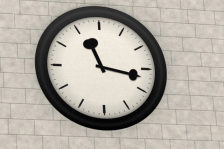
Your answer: **11:17**
